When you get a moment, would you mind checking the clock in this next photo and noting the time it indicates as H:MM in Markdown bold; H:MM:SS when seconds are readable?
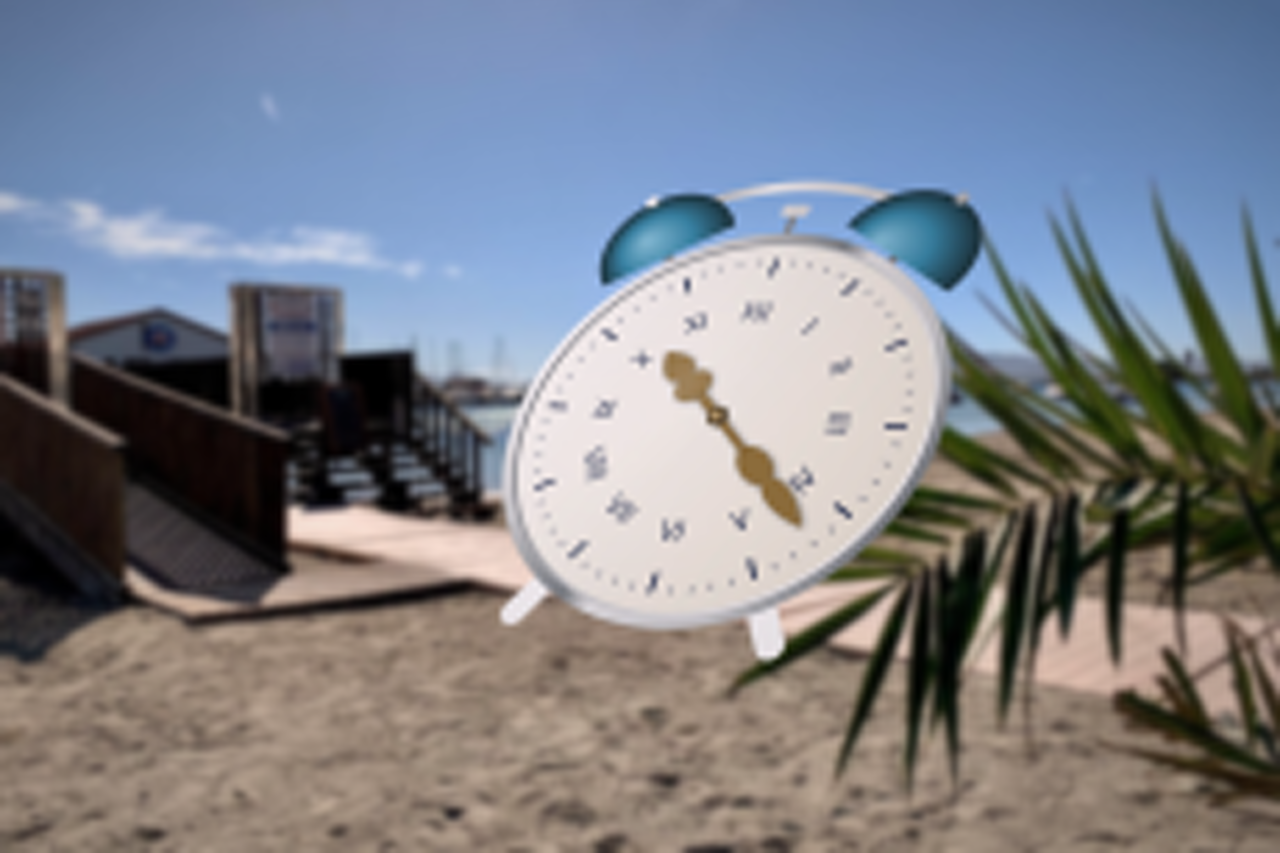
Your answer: **10:22**
